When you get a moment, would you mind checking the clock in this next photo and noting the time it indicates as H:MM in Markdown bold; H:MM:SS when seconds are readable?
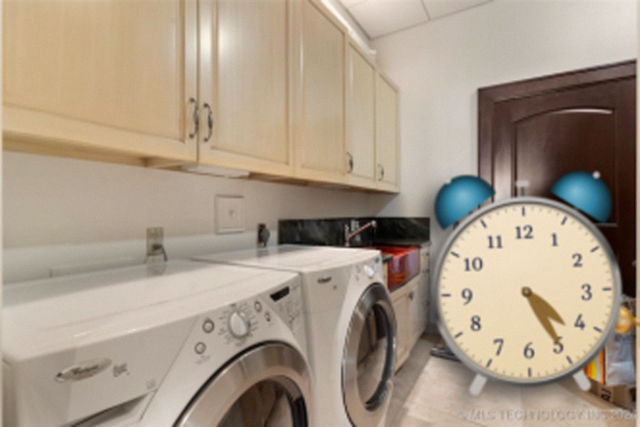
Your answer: **4:25**
